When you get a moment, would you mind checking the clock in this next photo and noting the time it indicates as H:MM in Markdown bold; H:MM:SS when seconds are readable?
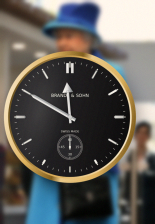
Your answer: **11:50**
